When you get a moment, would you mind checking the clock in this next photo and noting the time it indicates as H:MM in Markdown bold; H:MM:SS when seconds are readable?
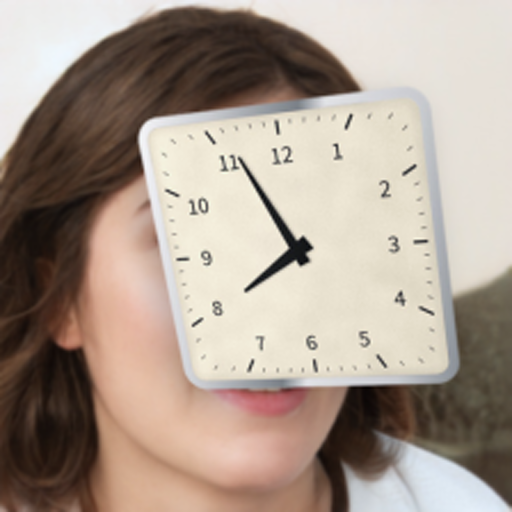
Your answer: **7:56**
